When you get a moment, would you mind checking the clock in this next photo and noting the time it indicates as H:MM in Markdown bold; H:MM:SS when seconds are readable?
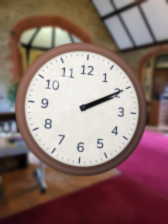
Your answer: **2:10**
